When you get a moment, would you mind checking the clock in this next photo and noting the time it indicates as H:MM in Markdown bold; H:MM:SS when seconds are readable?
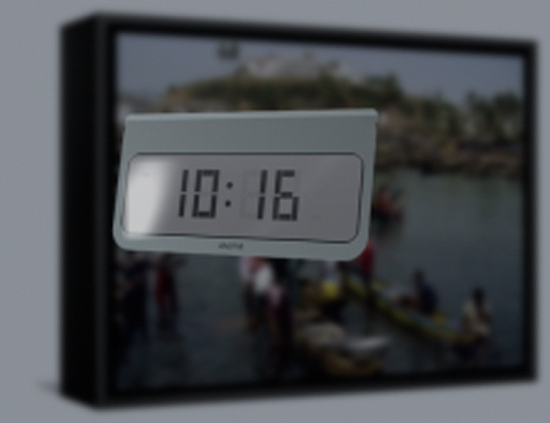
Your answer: **10:16**
